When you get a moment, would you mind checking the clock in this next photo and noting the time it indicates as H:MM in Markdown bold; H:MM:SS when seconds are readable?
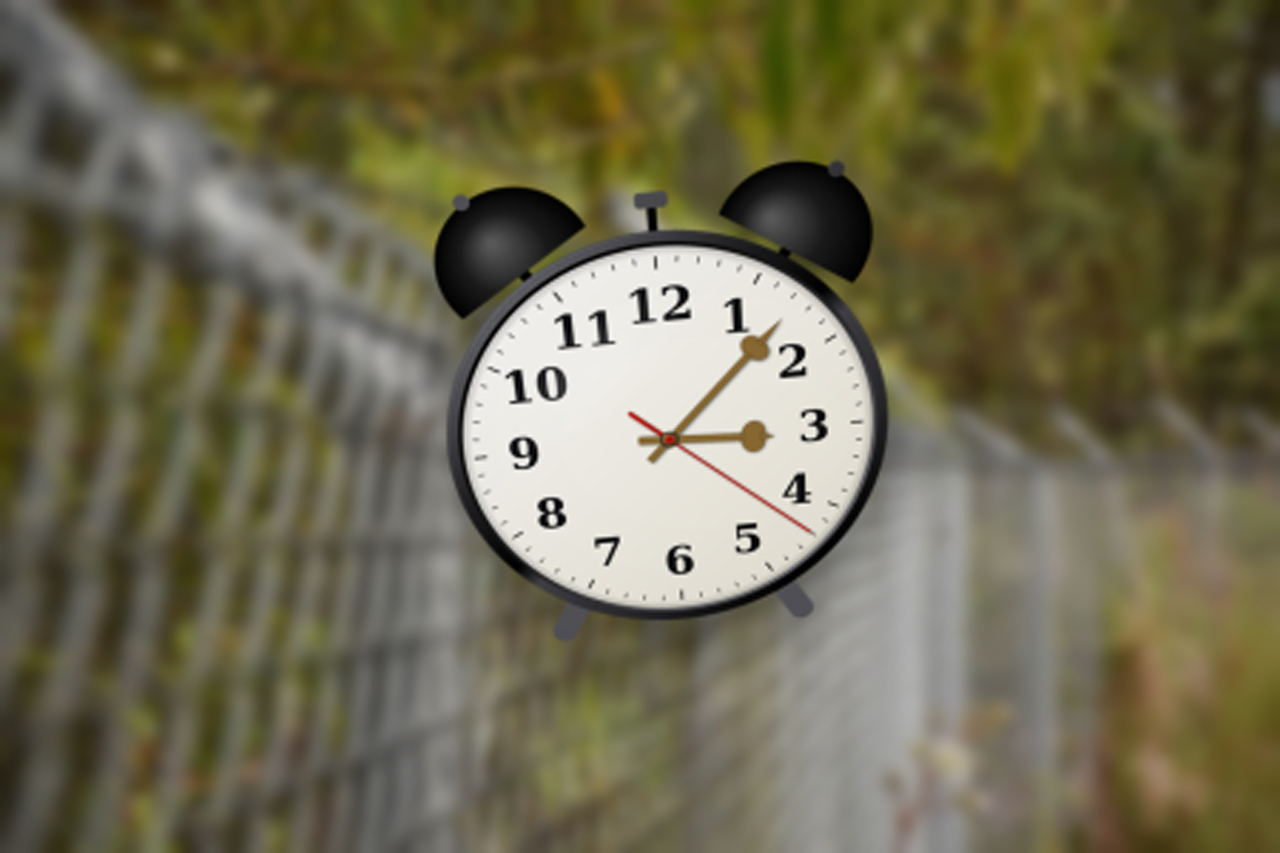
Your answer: **3:07:22**
